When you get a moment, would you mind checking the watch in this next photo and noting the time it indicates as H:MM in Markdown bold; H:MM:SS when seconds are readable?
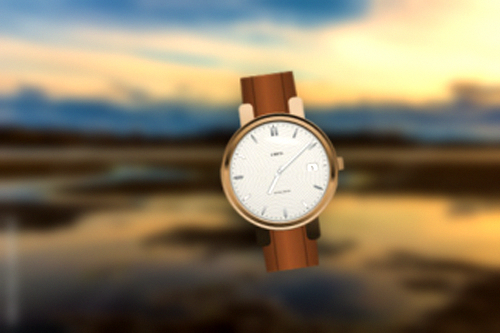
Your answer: **7:09**
